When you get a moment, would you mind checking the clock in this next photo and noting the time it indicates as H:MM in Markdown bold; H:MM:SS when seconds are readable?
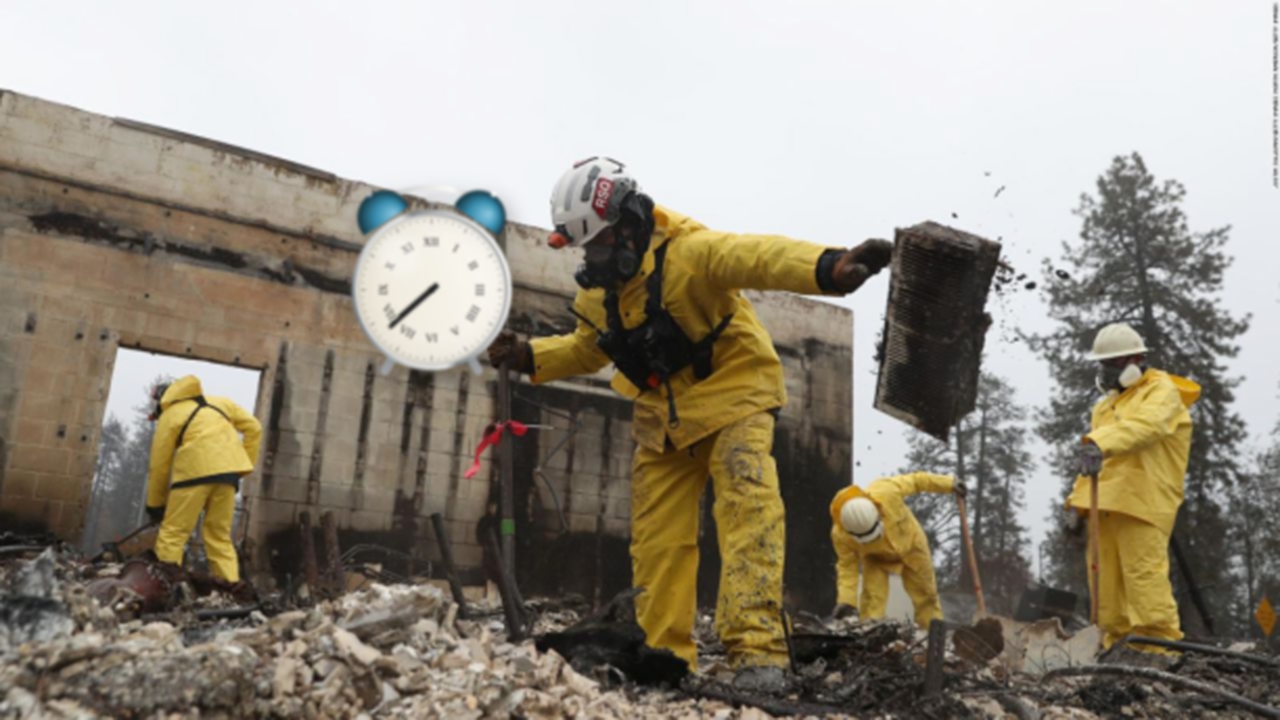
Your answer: **7:38**
